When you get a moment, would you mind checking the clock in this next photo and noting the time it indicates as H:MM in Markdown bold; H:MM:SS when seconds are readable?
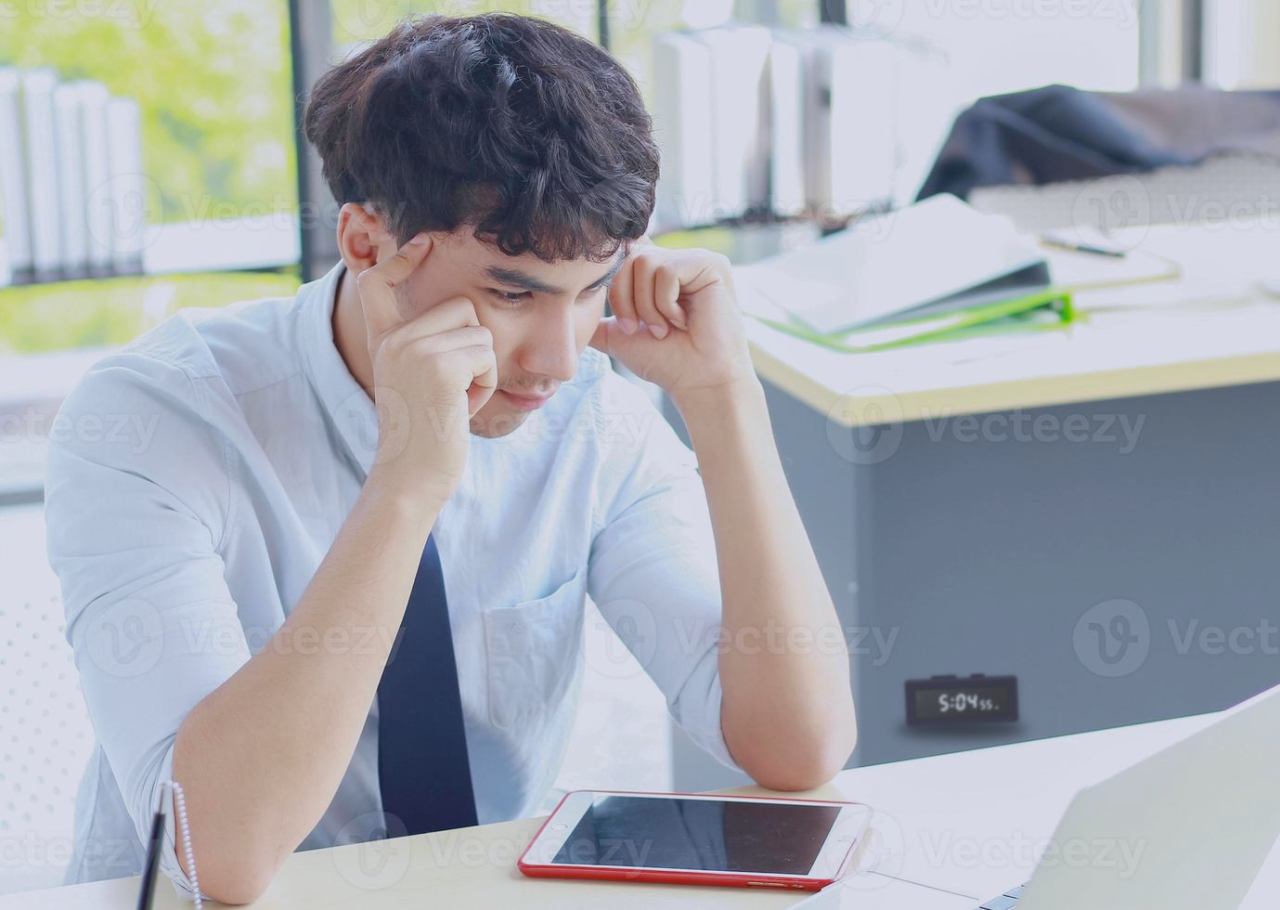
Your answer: **5:04**
